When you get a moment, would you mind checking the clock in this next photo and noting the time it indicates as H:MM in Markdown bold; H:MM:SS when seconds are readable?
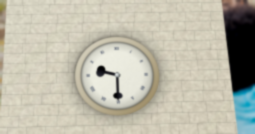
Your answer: **9:30**
